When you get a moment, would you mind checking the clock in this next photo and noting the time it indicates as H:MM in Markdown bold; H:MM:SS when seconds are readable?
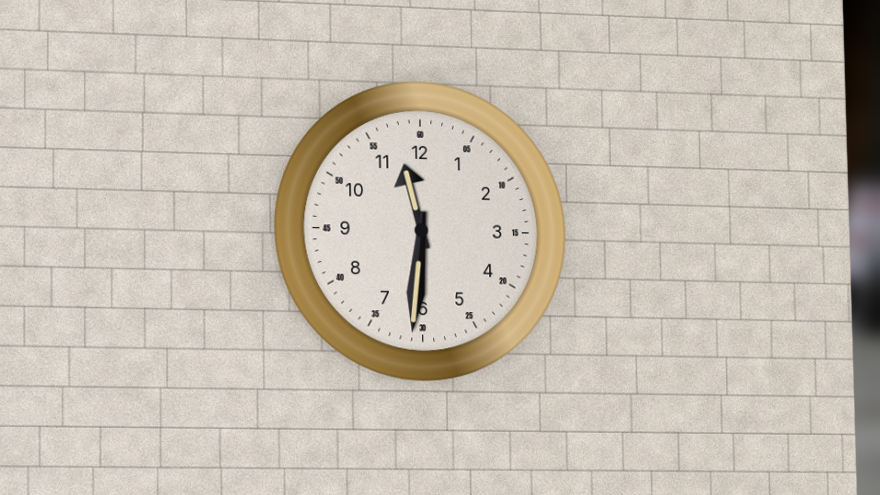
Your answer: **11:31**
